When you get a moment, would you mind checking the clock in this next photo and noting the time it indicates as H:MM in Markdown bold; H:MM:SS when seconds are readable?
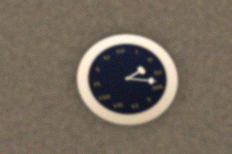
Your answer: **2:18**
